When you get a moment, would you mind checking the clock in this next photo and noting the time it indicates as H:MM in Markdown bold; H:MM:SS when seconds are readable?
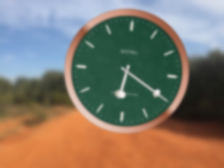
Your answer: **6:20**
